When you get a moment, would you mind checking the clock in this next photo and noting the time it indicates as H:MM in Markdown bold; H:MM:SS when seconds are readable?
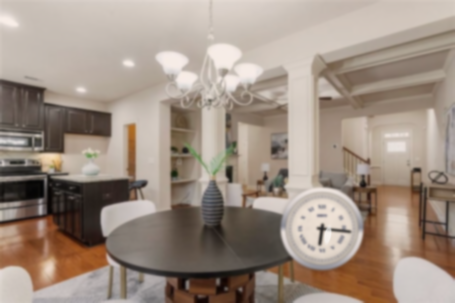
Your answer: **6:16**
